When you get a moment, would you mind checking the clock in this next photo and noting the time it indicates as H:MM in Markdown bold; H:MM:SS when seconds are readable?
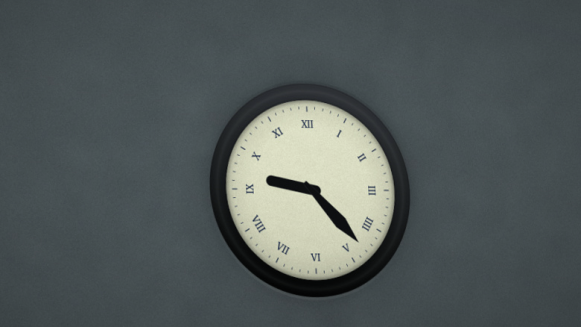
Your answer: **9:23**
